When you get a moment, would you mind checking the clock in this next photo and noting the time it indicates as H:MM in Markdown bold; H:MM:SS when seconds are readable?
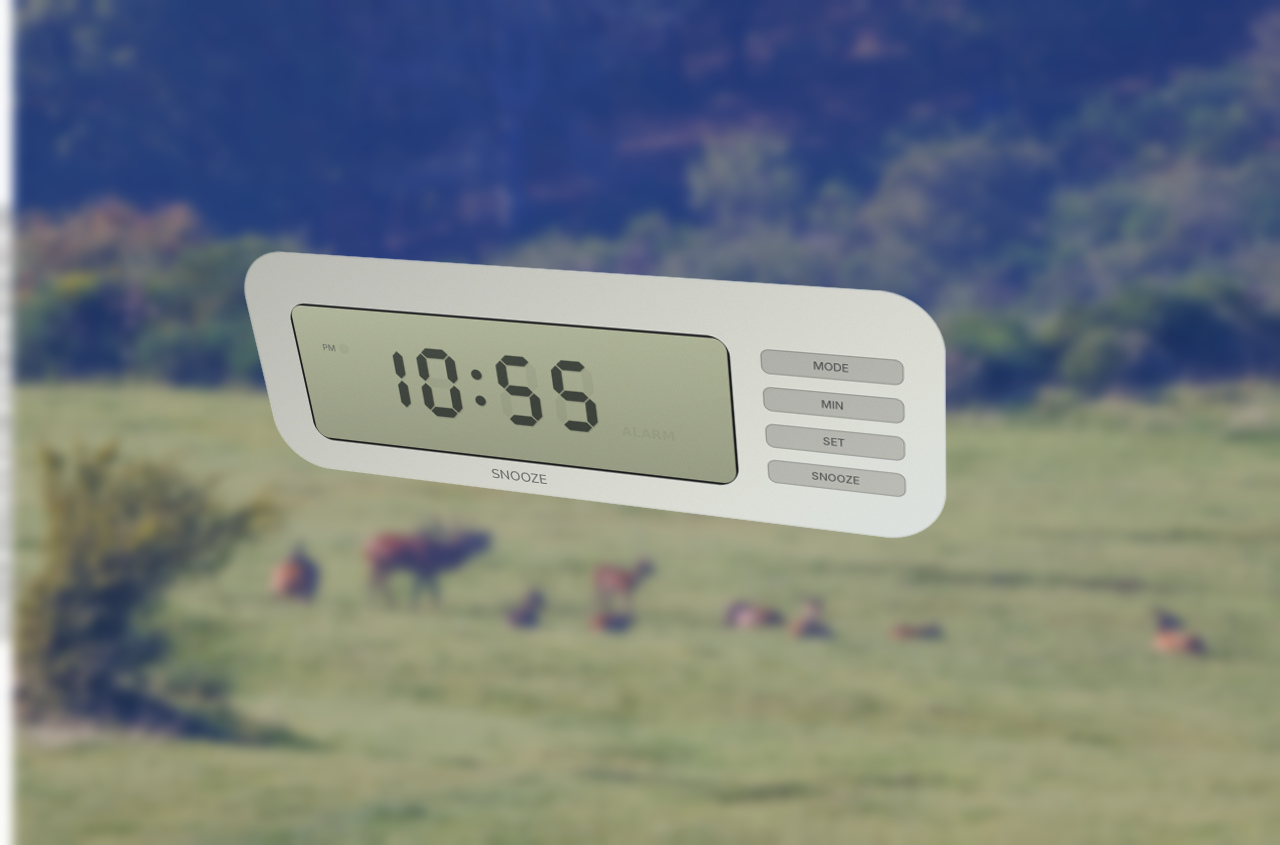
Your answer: **10:55**
